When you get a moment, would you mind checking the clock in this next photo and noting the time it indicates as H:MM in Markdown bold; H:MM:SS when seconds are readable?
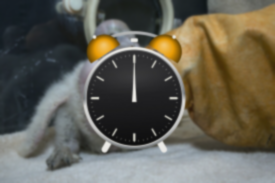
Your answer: **12:00**
